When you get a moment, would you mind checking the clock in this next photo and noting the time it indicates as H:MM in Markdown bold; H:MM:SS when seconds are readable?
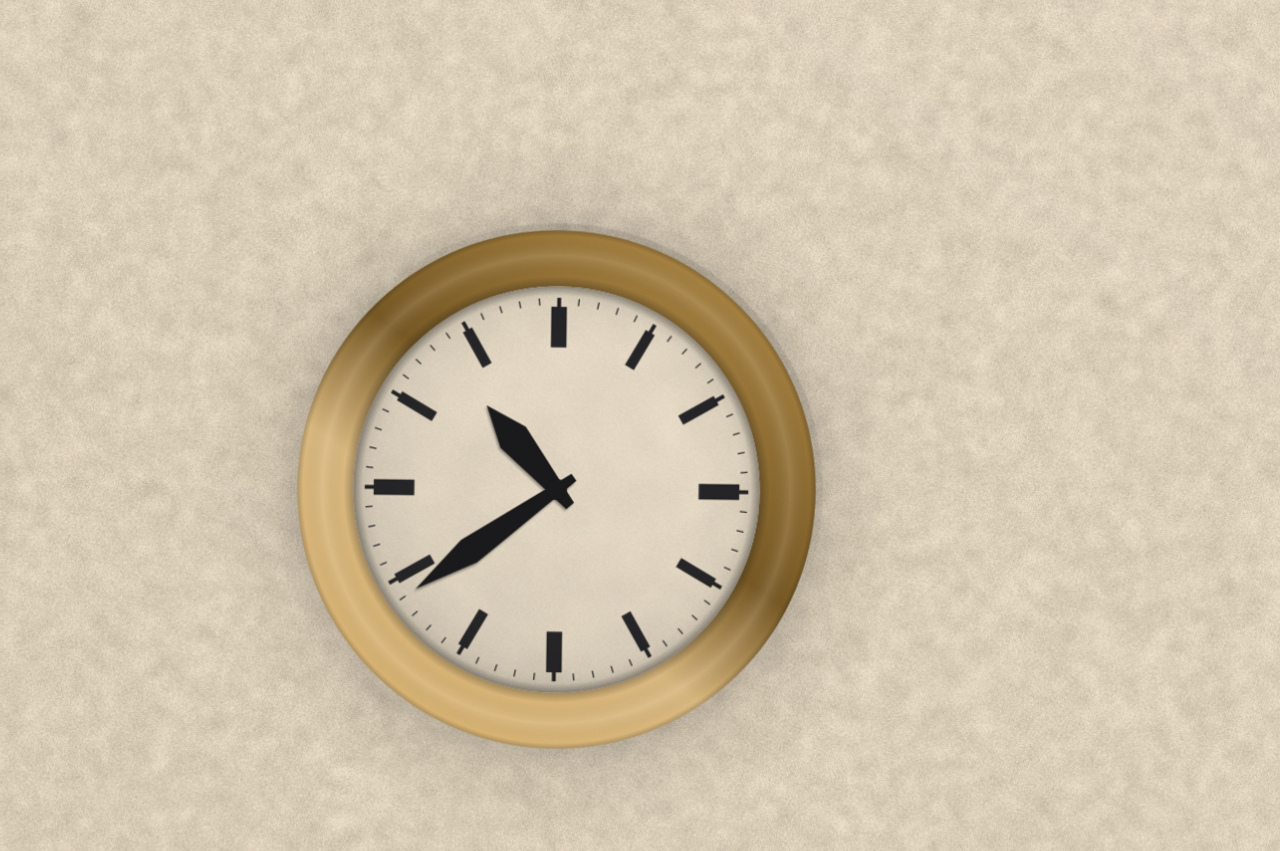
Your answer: **10:39**
